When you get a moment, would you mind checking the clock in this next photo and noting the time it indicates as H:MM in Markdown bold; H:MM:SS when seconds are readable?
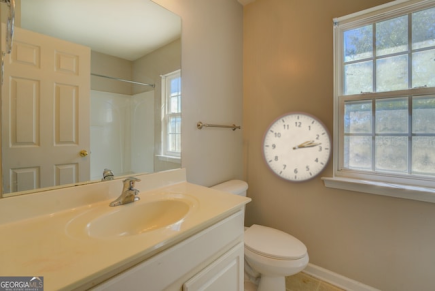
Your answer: **2:13**
